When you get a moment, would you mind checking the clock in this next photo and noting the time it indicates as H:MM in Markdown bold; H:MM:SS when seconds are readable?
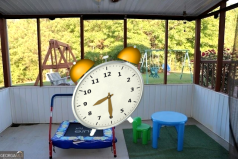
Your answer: **8:30**
